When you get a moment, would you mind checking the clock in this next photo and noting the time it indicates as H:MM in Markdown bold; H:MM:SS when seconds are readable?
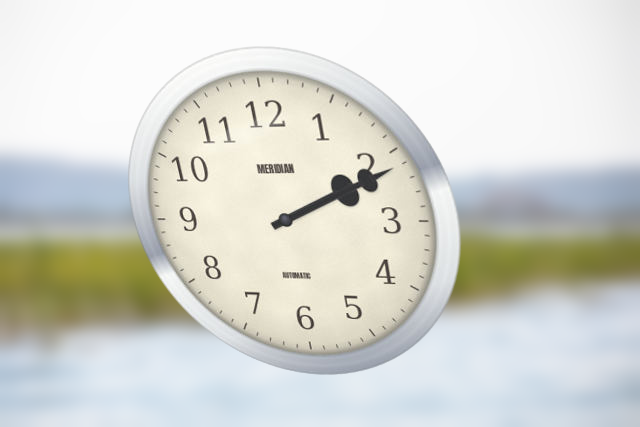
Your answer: **2:11**
